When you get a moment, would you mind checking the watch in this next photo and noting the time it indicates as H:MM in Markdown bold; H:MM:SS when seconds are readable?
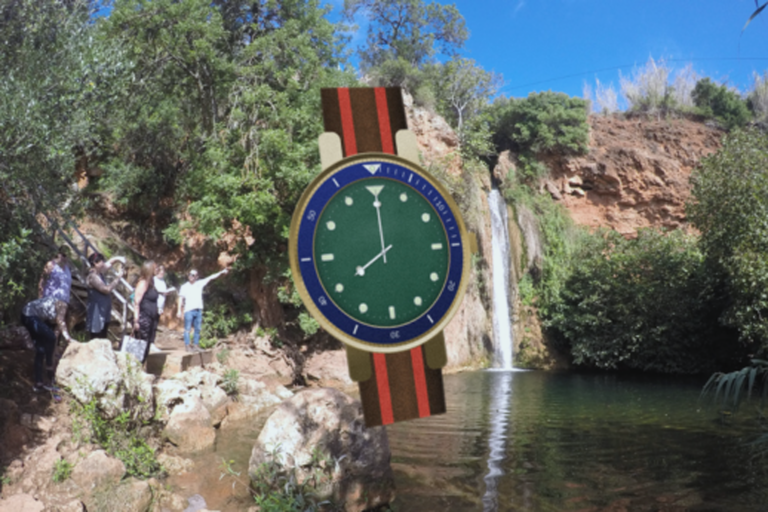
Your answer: **8:00**
